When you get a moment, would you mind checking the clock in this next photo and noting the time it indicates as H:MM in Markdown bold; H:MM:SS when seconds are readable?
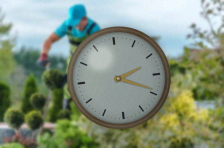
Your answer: **2:19**
